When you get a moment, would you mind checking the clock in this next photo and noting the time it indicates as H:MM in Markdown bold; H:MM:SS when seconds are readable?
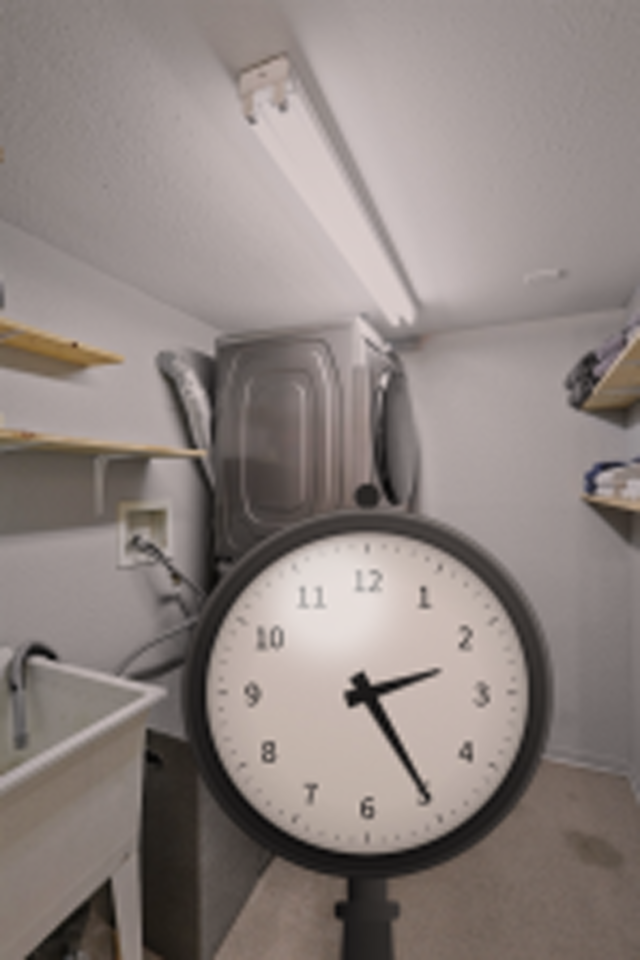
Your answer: **2:25**
